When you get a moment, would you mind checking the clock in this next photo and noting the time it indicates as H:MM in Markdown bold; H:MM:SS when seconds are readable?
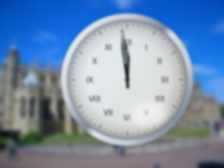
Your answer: **11:59**
